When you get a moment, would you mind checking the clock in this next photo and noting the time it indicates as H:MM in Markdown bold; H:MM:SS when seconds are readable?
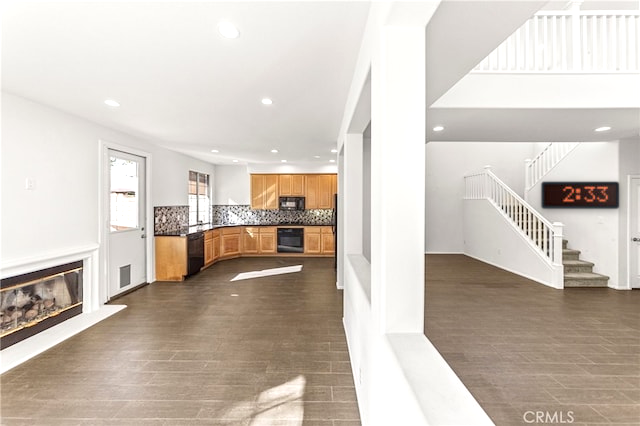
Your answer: **2:33**
